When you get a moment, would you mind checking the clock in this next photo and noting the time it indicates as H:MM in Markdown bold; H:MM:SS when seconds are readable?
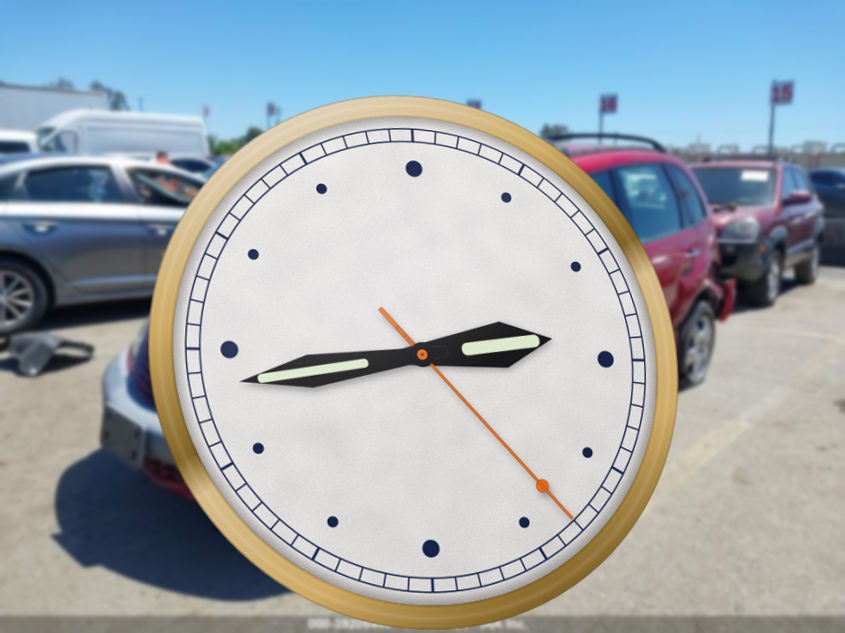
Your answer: **2:43:23**
